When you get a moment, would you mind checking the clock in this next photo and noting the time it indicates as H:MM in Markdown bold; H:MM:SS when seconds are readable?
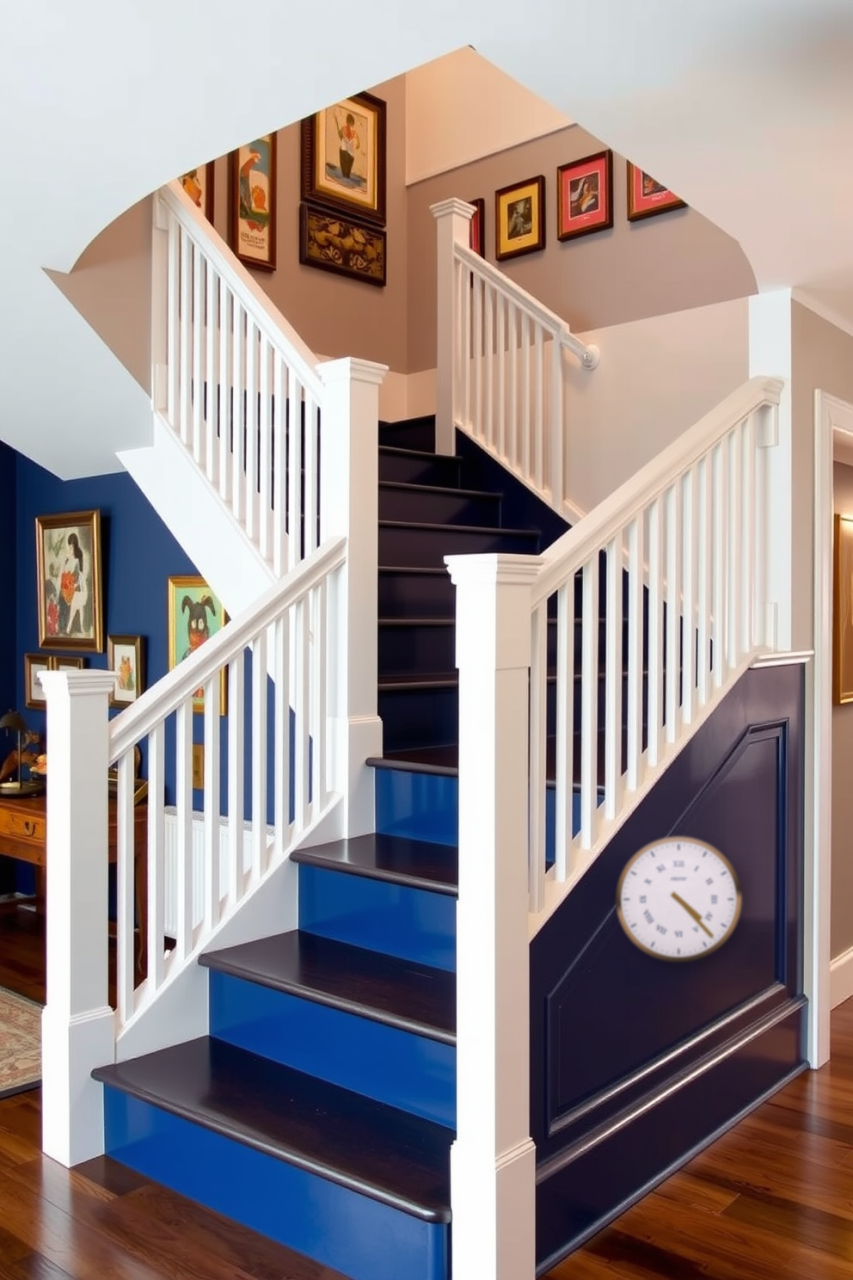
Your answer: **4:23**
